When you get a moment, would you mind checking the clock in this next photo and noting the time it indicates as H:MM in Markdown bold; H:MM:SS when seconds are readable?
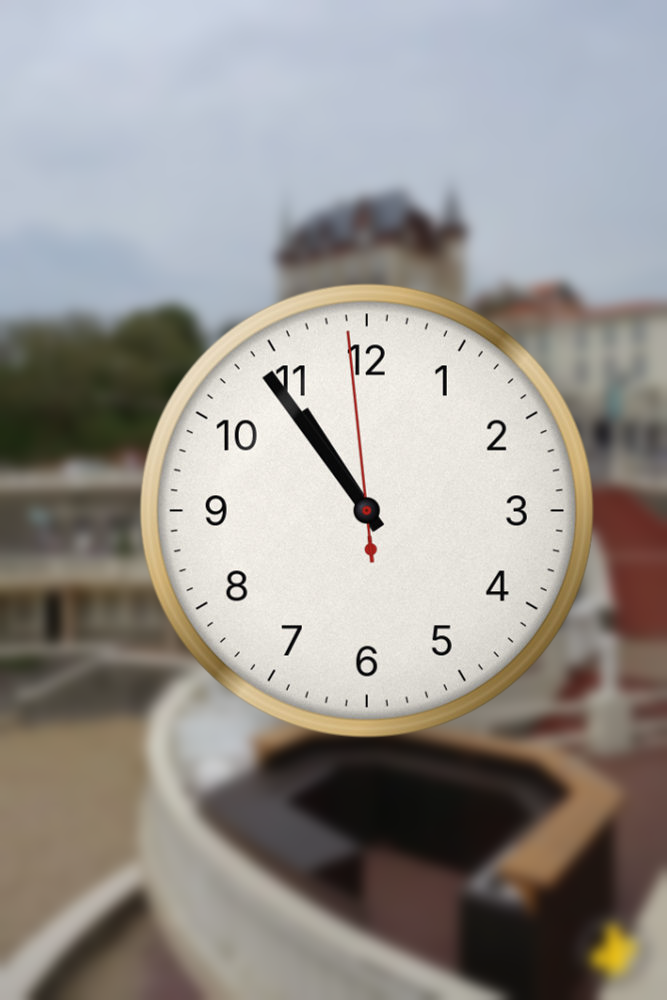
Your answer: **10:53:59**
